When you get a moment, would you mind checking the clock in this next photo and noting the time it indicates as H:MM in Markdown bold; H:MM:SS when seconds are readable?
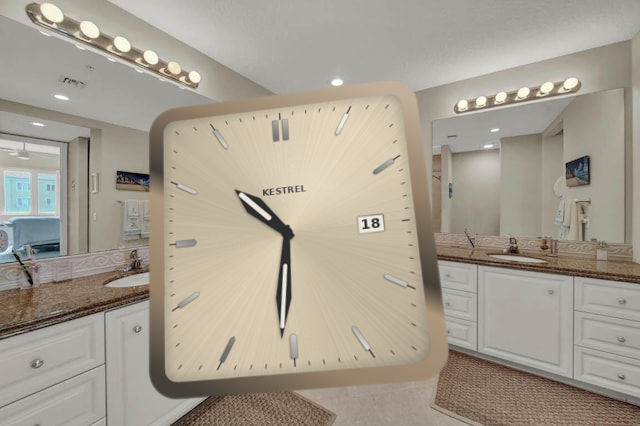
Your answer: **10:31**
